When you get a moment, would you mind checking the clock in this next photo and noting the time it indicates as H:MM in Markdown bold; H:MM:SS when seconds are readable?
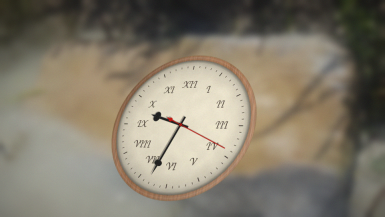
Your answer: **9:33:19**
